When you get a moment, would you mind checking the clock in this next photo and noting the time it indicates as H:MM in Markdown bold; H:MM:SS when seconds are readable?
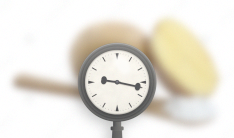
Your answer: **9:17**
